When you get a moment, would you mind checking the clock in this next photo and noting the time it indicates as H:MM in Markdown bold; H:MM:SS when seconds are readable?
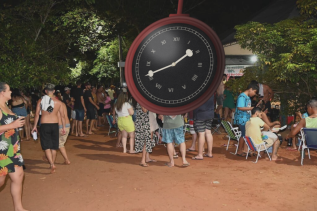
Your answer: **1:41**
